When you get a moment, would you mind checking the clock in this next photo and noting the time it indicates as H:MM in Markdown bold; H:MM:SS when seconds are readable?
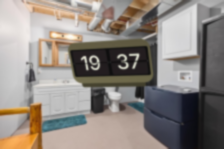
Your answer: **19:37**
